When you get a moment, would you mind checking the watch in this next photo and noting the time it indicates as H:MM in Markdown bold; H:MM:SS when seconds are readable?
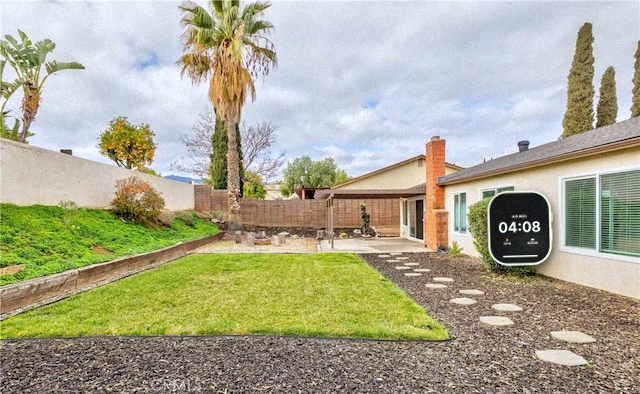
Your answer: **4:08**
